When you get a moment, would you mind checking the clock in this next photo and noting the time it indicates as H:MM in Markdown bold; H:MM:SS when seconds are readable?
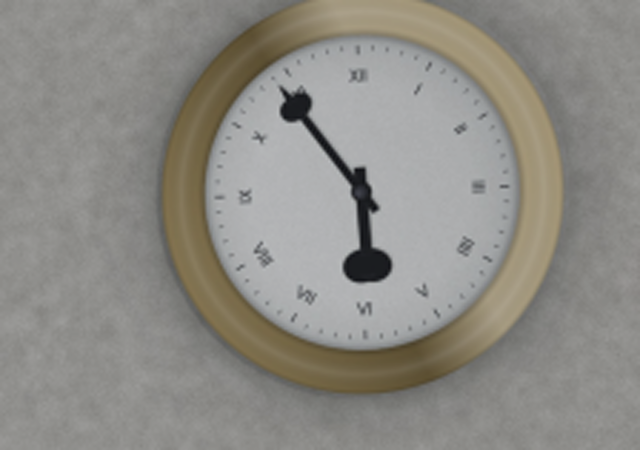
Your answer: **5:54**
